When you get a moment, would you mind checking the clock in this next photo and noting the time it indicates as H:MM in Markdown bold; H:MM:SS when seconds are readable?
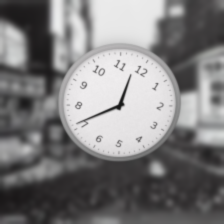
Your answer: **11:36**
